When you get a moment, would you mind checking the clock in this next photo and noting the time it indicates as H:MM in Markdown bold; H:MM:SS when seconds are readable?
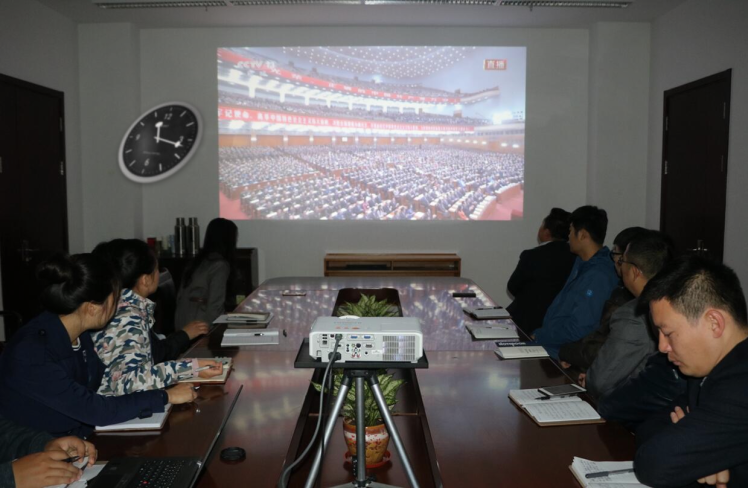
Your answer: **11:17**
